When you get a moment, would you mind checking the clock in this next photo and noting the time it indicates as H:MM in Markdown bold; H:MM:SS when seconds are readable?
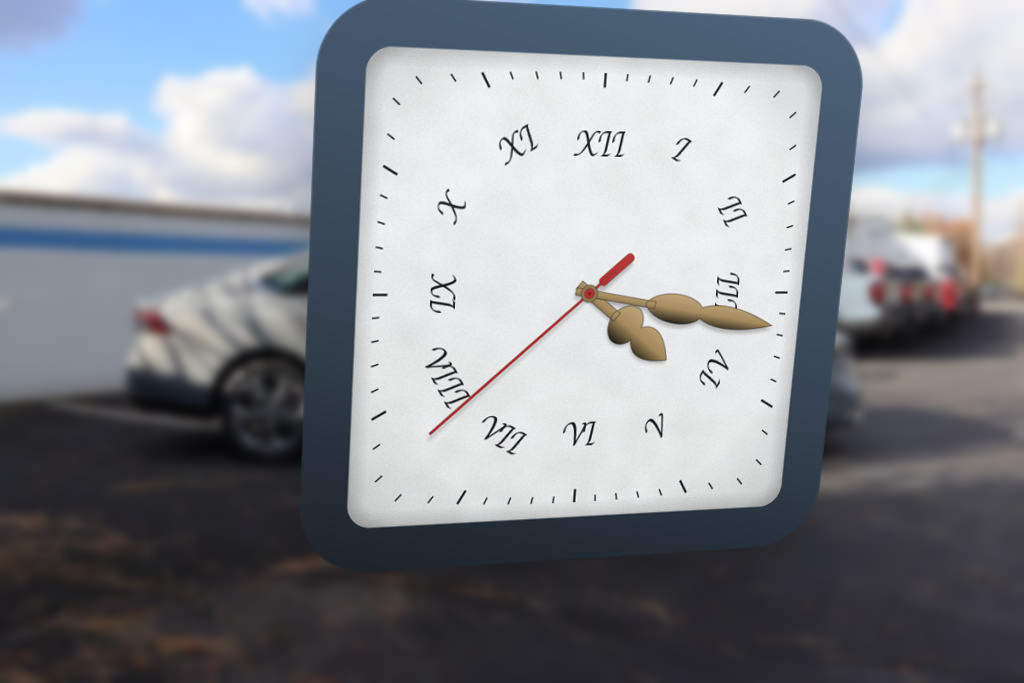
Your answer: **4:16:38**
